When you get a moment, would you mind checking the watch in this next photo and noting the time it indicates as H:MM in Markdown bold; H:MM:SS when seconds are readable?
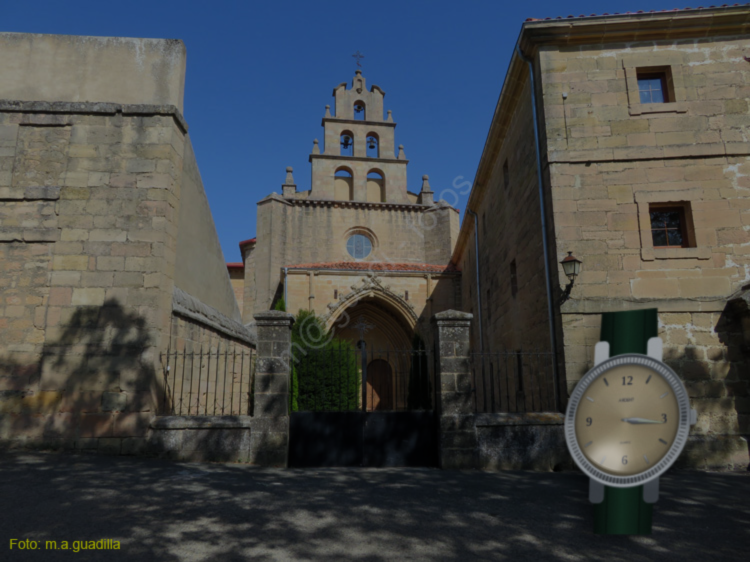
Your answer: **3:16**
